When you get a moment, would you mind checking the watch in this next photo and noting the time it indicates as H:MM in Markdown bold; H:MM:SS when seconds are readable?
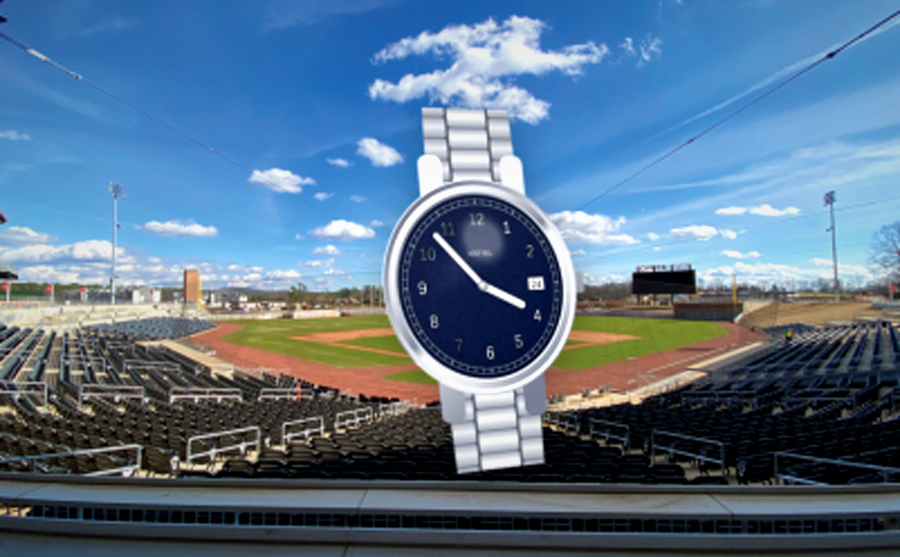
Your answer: **3:53**
